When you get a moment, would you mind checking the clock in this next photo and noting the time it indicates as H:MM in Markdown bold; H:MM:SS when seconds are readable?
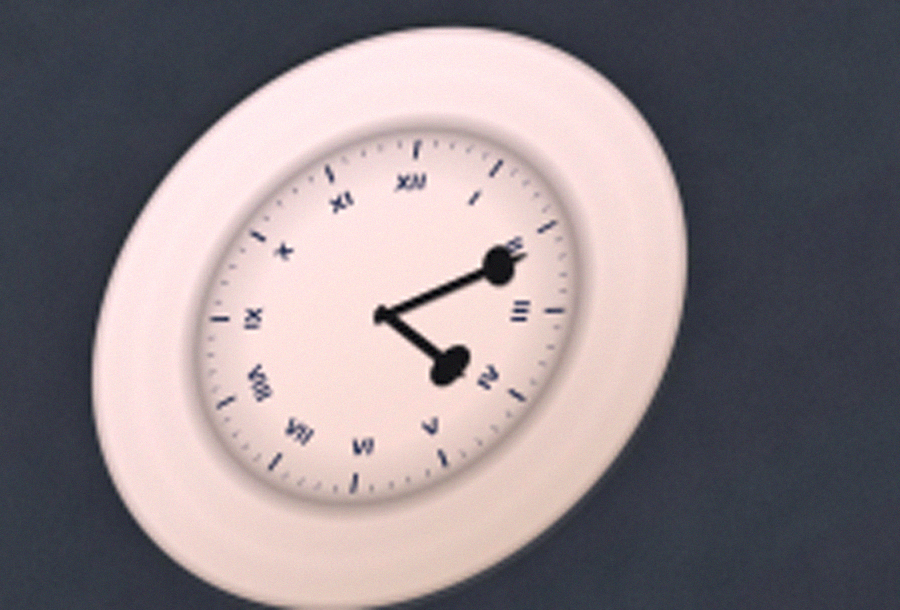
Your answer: **4:11**
